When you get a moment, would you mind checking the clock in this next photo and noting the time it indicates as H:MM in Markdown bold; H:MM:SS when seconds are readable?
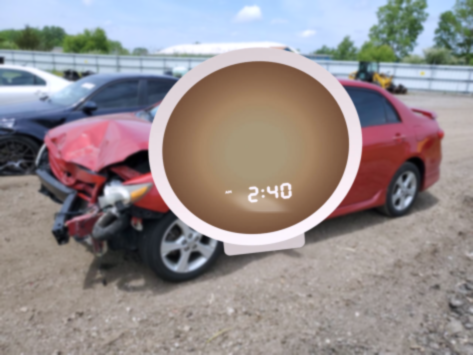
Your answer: **2:40**
